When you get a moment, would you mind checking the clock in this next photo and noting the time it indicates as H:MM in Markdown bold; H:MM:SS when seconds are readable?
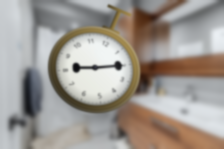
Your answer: **8:10**
